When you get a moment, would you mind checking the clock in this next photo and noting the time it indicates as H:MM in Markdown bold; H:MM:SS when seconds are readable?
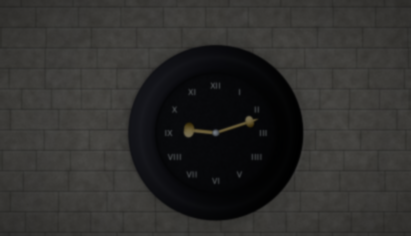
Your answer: **9:12**
